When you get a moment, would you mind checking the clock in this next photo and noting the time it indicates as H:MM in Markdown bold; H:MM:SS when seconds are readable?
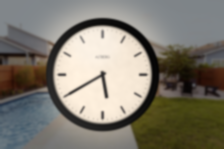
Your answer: **5:40**
